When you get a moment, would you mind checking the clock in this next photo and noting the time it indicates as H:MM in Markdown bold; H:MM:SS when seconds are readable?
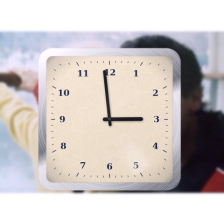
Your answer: **2:59**
